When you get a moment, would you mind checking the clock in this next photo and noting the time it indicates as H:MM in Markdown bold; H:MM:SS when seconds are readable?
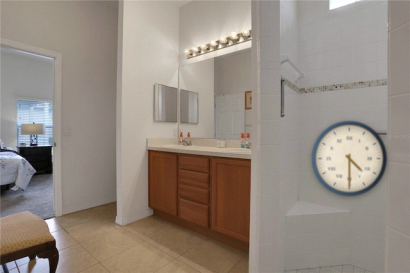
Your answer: **4:30**
